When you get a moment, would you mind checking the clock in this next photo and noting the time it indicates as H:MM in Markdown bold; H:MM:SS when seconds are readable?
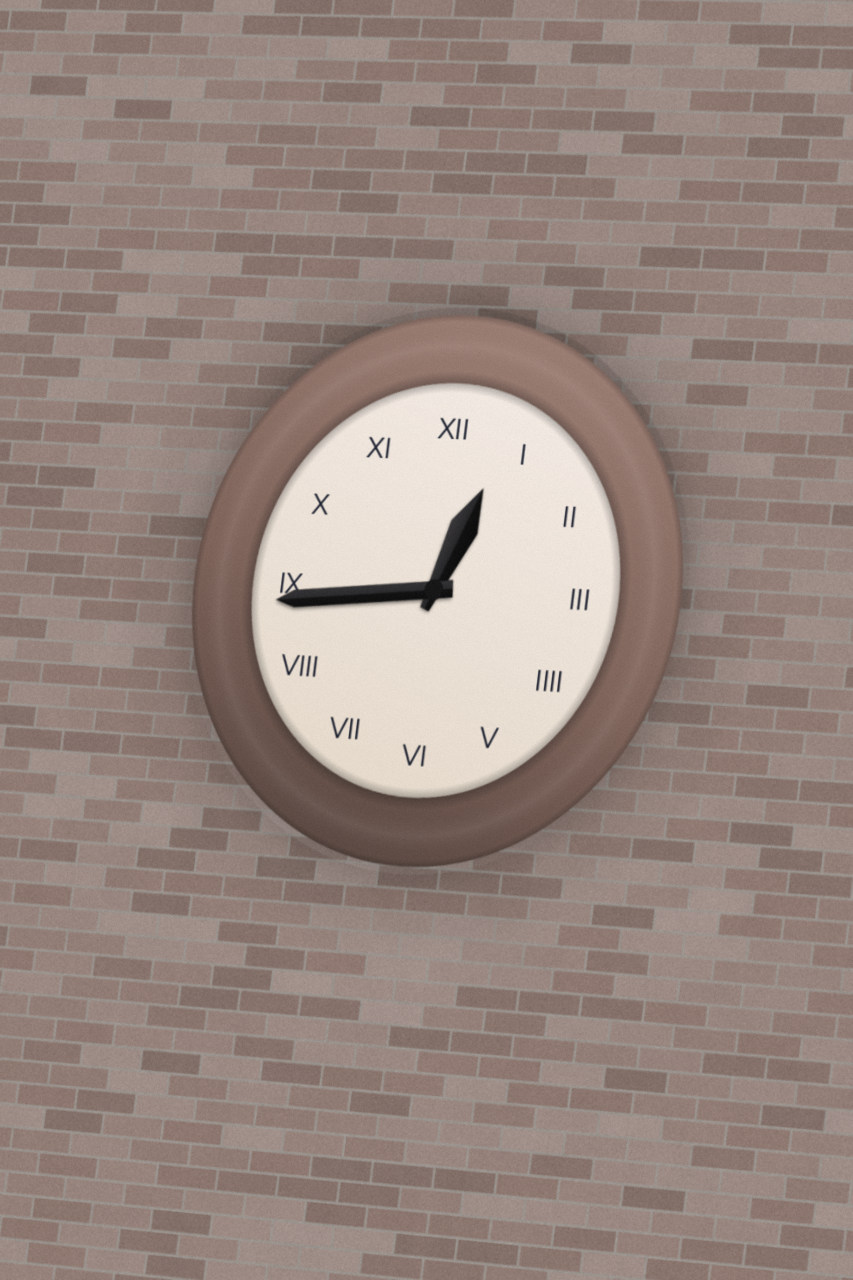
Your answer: **12:44**
